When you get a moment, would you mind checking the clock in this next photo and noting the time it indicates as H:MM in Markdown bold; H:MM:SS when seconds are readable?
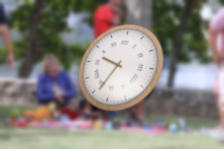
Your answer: **9:34**
